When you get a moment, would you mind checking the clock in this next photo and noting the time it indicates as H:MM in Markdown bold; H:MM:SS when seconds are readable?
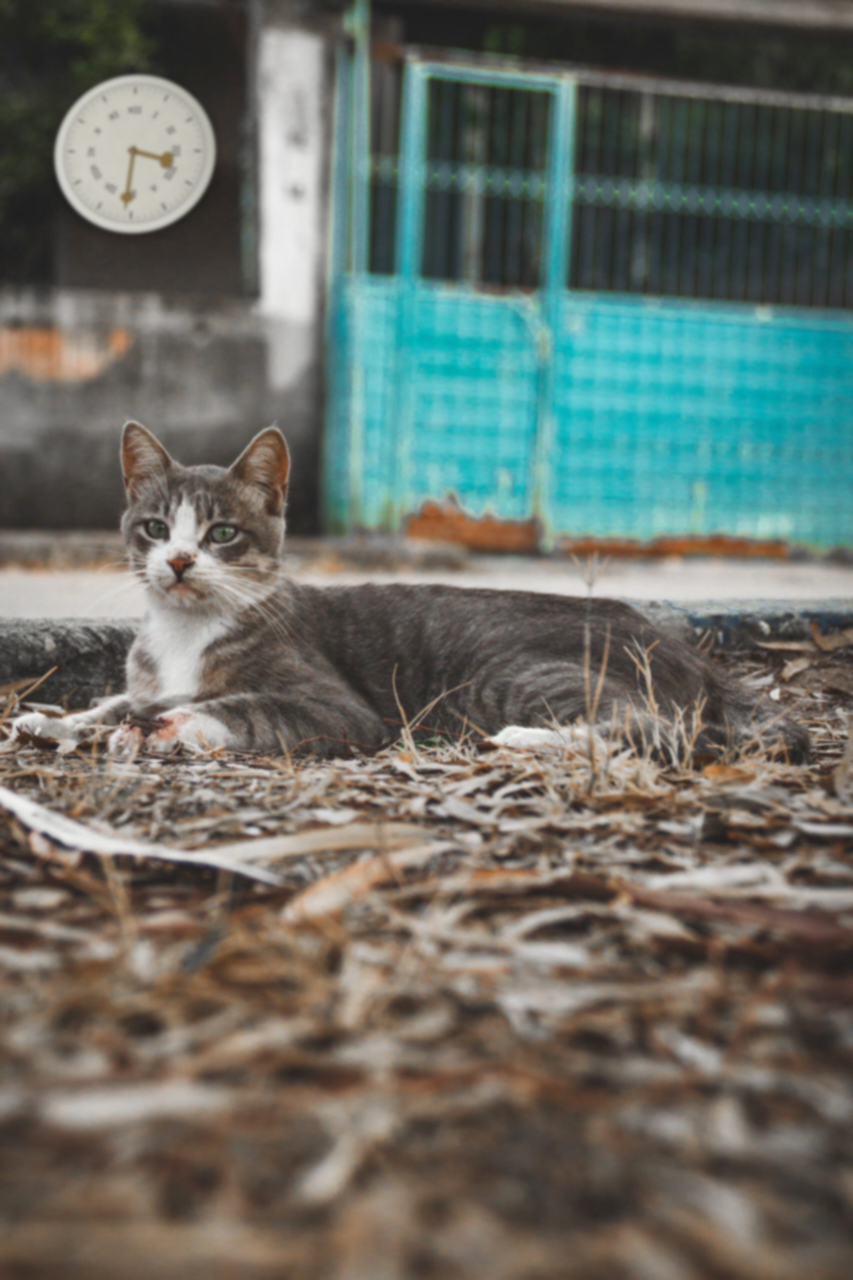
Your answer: **3:31**
